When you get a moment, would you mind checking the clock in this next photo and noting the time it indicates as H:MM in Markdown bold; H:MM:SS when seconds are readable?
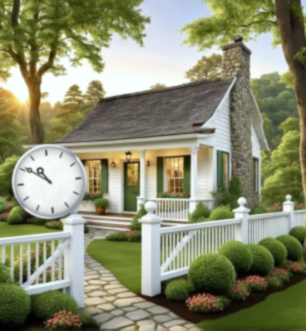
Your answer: **10:51**
